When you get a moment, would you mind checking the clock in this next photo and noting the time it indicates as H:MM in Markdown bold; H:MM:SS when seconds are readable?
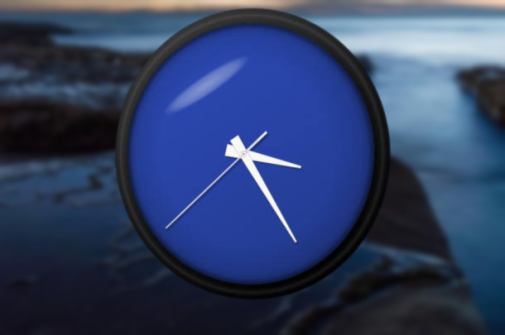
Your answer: **3:24:38**
